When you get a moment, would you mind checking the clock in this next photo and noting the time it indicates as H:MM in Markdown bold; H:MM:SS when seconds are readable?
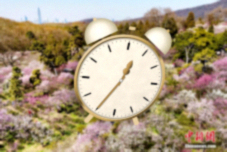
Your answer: **12:35**
